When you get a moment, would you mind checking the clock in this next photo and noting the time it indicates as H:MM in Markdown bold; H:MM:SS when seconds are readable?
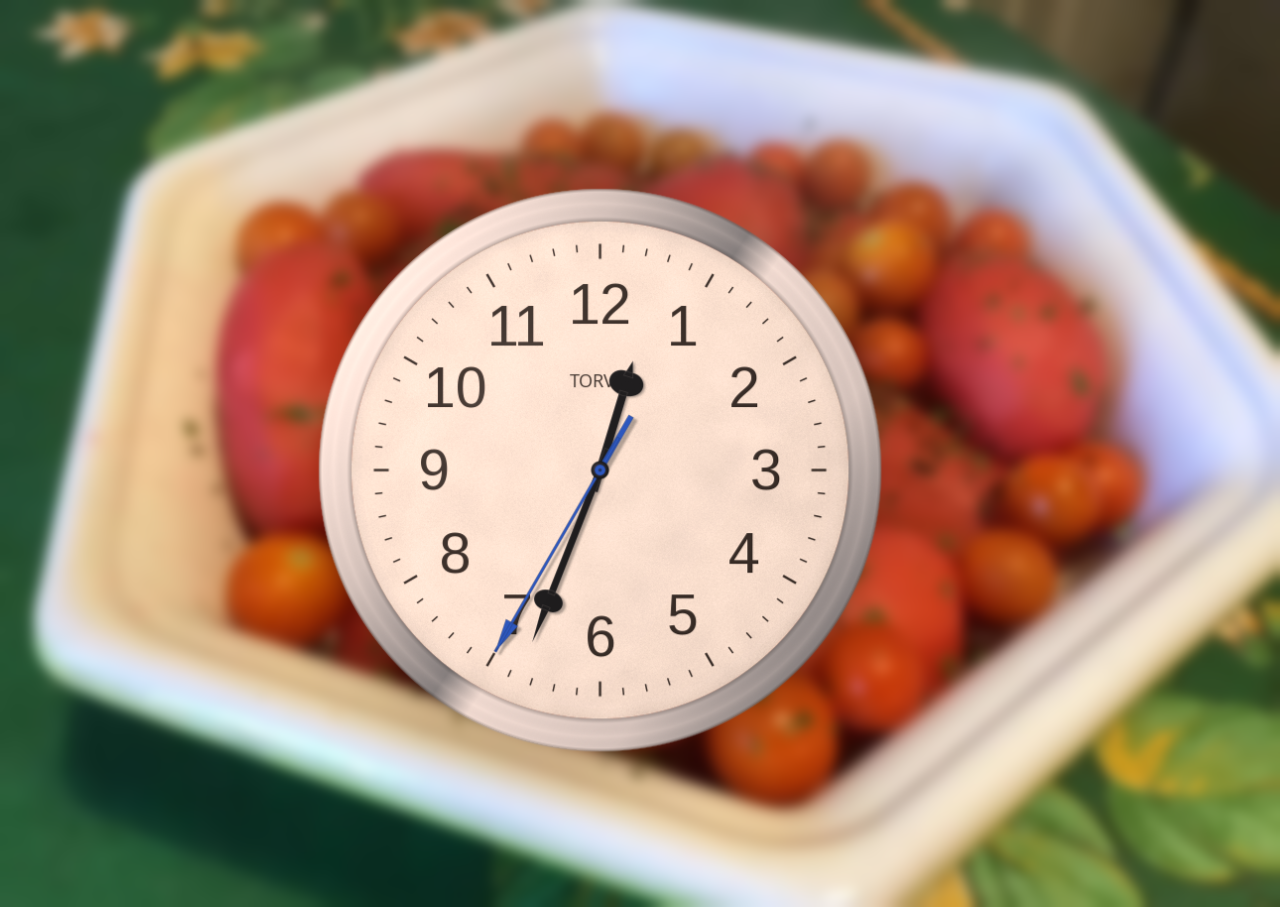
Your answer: **12:33:35**
